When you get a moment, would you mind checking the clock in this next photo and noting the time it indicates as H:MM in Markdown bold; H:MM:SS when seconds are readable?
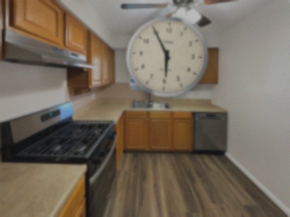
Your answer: **5:55**
